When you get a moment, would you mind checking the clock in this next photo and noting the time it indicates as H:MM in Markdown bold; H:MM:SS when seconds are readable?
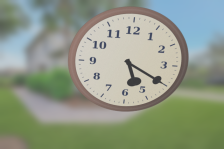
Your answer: **5:20**
